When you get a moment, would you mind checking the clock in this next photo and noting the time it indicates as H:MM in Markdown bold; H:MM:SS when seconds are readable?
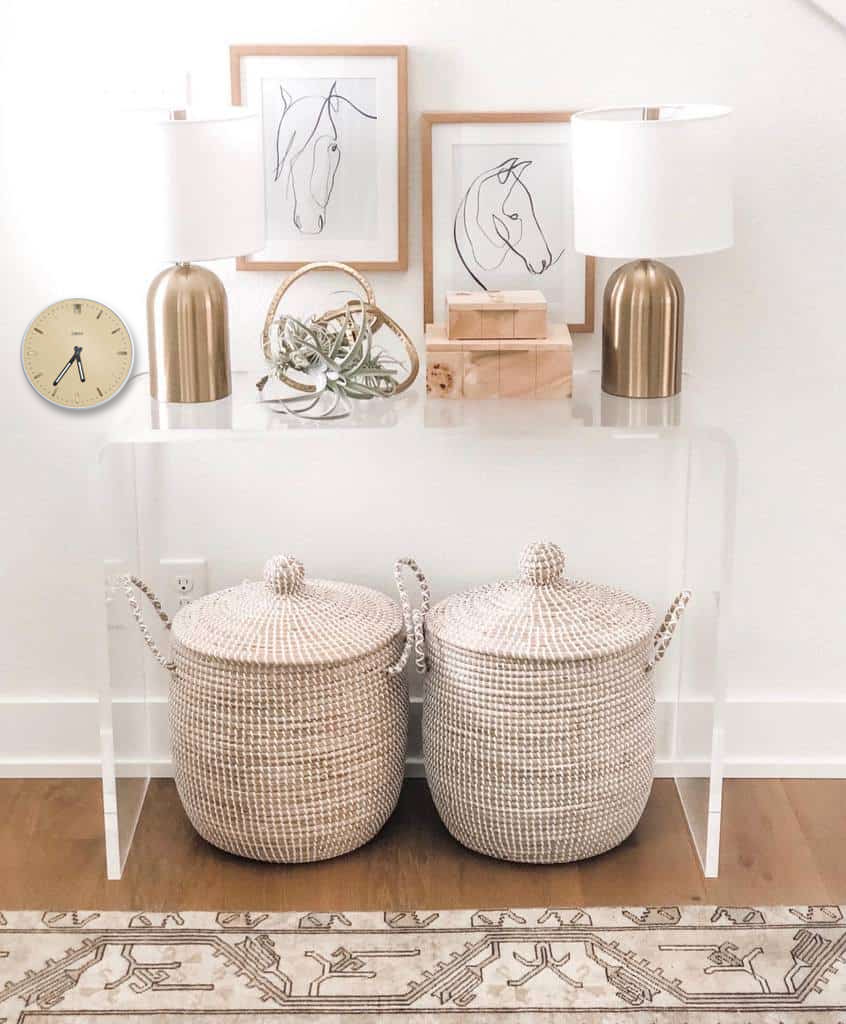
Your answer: **5:36**
